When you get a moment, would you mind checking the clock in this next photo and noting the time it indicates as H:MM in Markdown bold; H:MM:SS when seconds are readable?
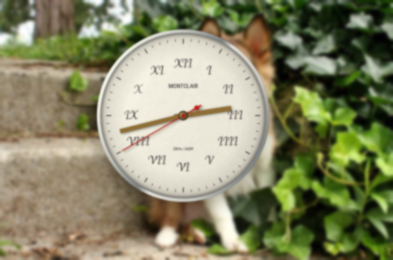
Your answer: **2:42:40**
